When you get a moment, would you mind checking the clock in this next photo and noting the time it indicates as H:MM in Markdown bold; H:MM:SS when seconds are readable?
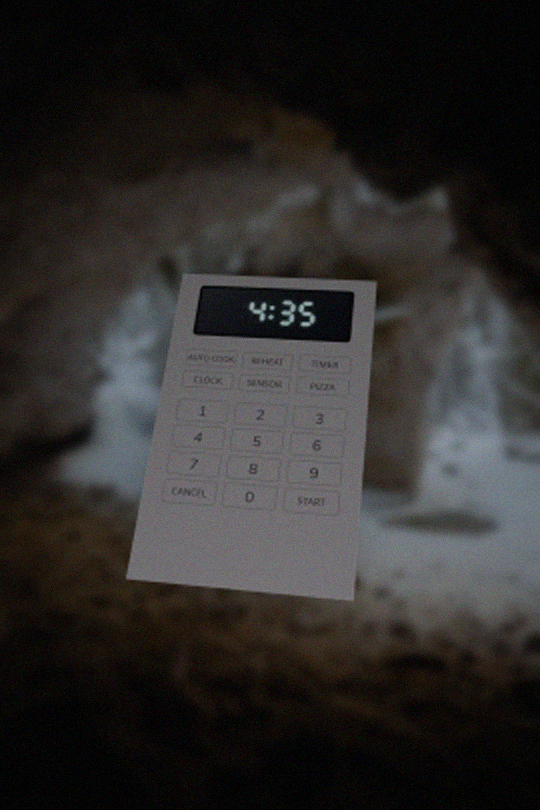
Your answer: **4:35**
